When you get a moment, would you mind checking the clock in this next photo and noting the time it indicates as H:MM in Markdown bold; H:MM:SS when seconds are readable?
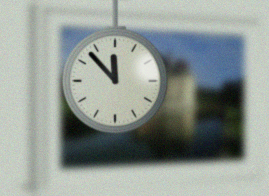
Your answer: **11:53**
